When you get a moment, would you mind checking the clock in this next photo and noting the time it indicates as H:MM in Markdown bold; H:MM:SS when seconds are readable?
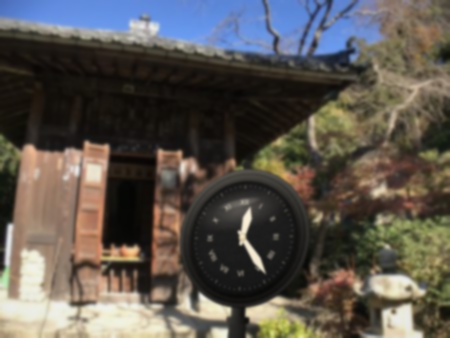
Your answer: **12:24**
